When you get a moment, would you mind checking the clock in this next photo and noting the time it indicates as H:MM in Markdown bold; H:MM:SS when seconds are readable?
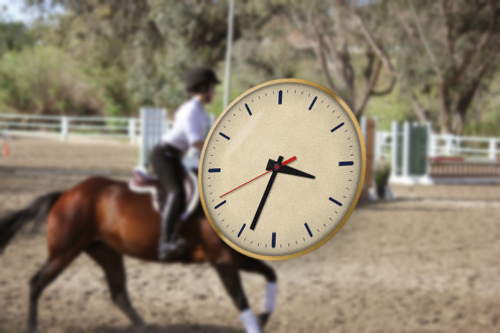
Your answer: **3:33:41**
